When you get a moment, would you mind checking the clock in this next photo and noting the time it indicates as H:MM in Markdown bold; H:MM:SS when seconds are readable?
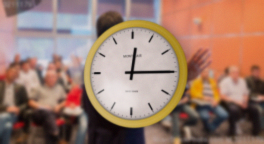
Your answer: **12:15**
